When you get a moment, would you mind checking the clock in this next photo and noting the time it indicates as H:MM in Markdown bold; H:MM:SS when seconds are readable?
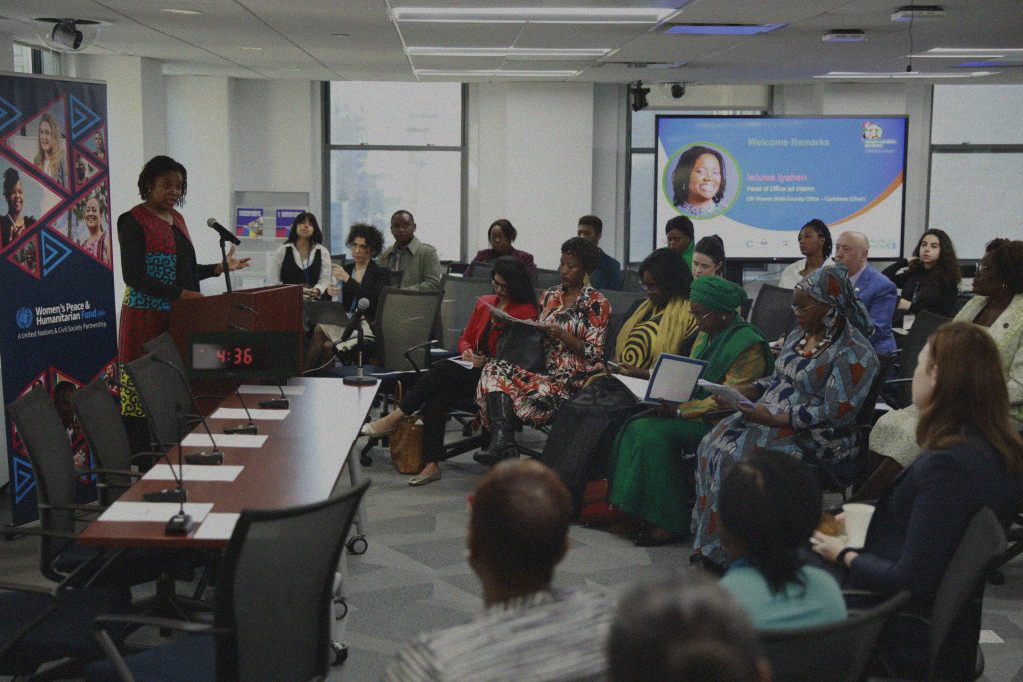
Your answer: **4:36**
